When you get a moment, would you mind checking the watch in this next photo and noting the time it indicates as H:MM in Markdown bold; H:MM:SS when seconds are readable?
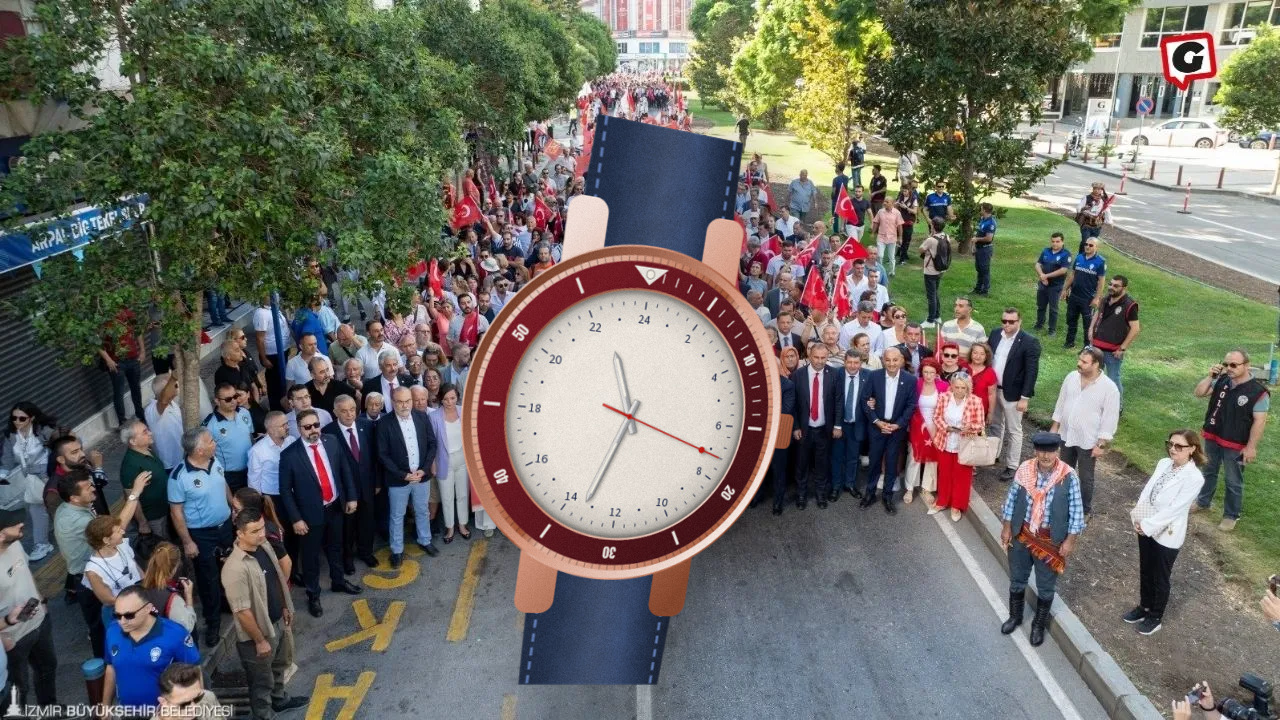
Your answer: **22:33:18**
